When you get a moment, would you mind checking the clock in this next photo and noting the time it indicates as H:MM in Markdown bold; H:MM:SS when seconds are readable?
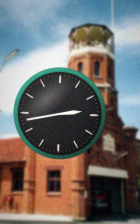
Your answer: **2:43**
